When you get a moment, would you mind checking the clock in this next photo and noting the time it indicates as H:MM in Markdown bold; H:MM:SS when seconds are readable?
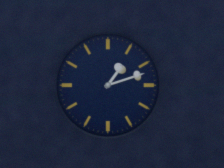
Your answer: **1:12**
